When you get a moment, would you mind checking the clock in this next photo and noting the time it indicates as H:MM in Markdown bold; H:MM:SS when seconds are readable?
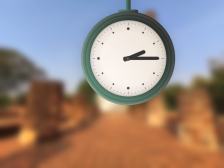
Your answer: **2:15**
